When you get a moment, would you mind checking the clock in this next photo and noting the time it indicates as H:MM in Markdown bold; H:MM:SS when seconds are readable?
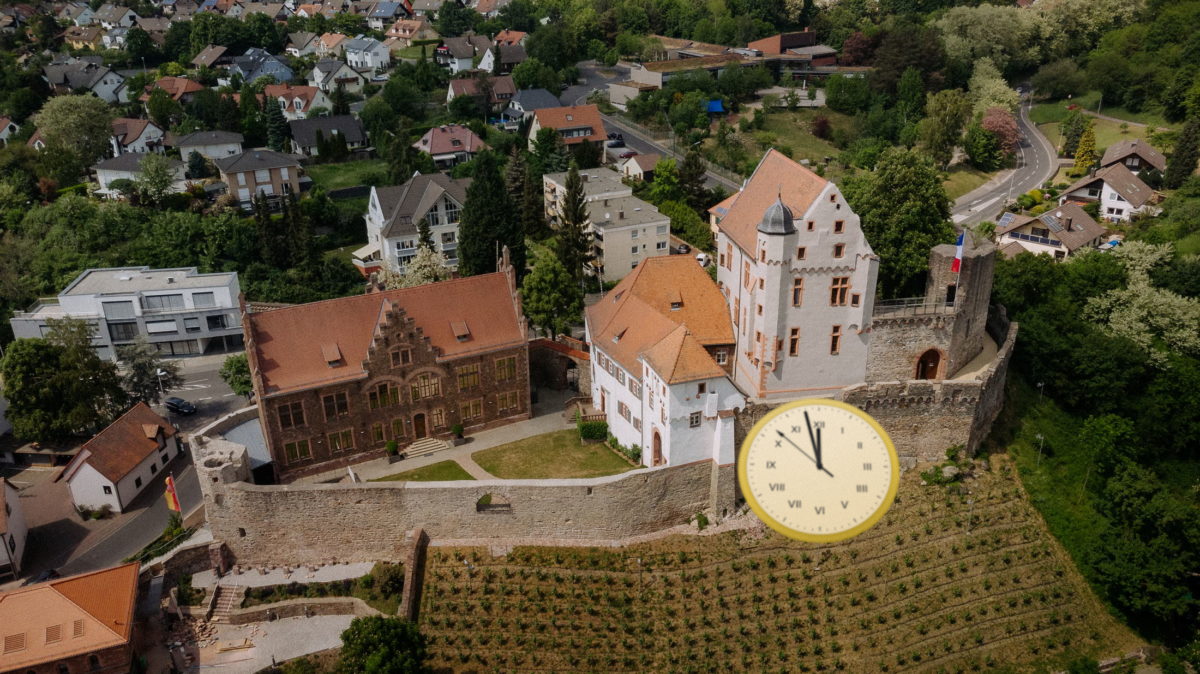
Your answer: **11:57:52**
